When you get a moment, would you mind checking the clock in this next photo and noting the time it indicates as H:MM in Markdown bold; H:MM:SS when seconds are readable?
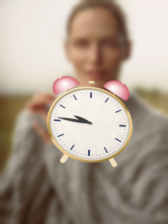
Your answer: **9:46**
